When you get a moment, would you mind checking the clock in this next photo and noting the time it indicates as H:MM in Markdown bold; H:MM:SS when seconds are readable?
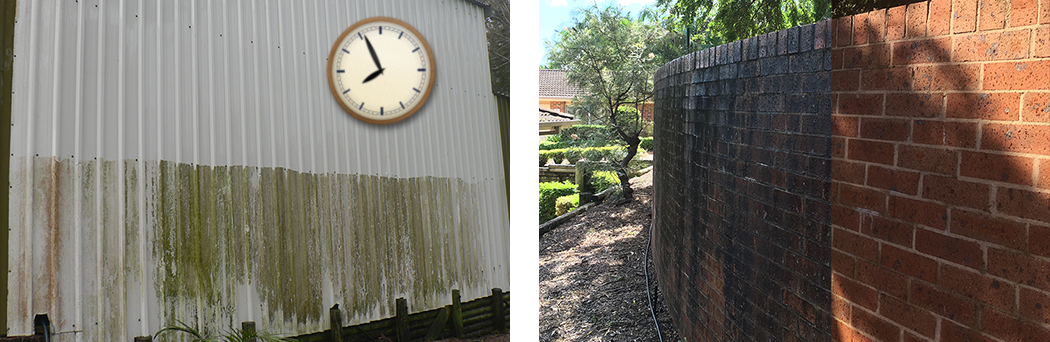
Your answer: **7:56**
